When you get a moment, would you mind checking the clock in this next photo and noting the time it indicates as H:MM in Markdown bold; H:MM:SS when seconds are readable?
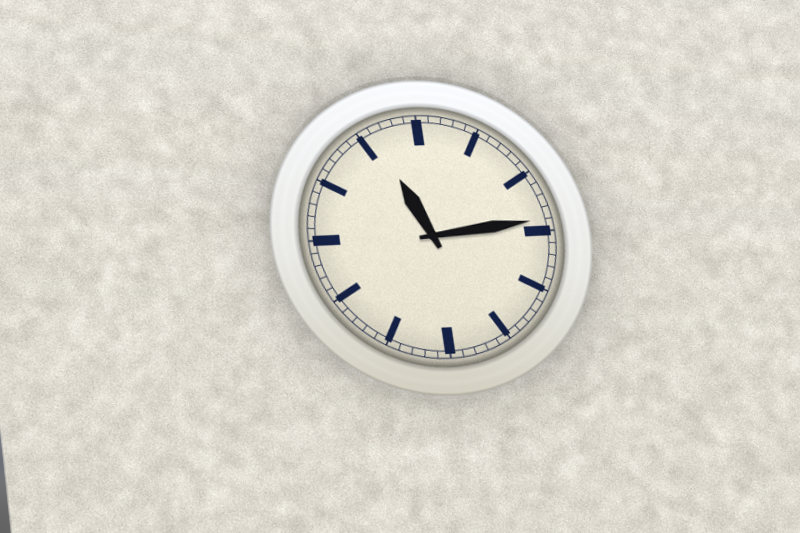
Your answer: **11:14**
